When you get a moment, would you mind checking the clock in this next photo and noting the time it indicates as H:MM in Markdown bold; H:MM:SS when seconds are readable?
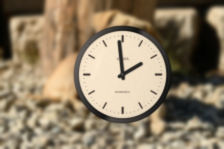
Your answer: **1:59**
